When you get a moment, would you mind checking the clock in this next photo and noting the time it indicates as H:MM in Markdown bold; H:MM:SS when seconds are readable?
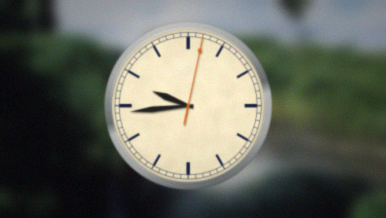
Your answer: **9:44:02**
